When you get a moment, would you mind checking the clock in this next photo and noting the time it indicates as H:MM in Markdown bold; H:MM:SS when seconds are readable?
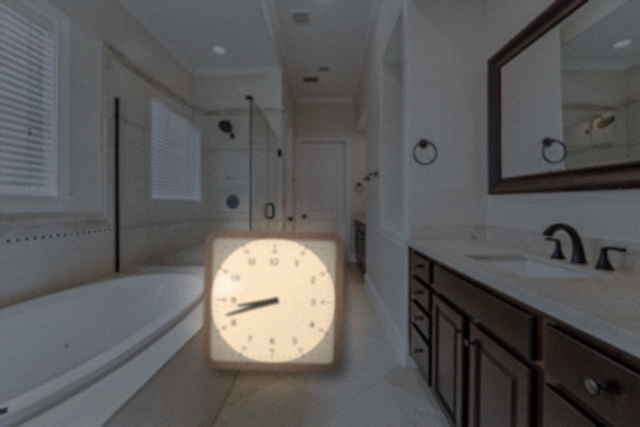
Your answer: **8:42**
